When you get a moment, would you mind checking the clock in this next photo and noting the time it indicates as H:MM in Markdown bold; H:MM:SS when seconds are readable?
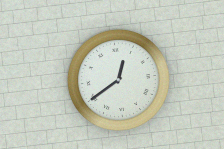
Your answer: **12:40**
